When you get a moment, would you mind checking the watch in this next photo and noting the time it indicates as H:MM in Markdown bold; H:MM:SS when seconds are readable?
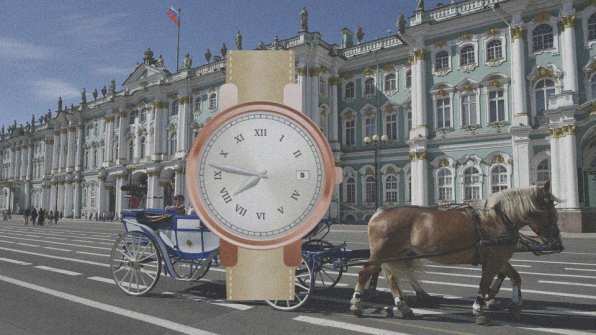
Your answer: **7:47**
